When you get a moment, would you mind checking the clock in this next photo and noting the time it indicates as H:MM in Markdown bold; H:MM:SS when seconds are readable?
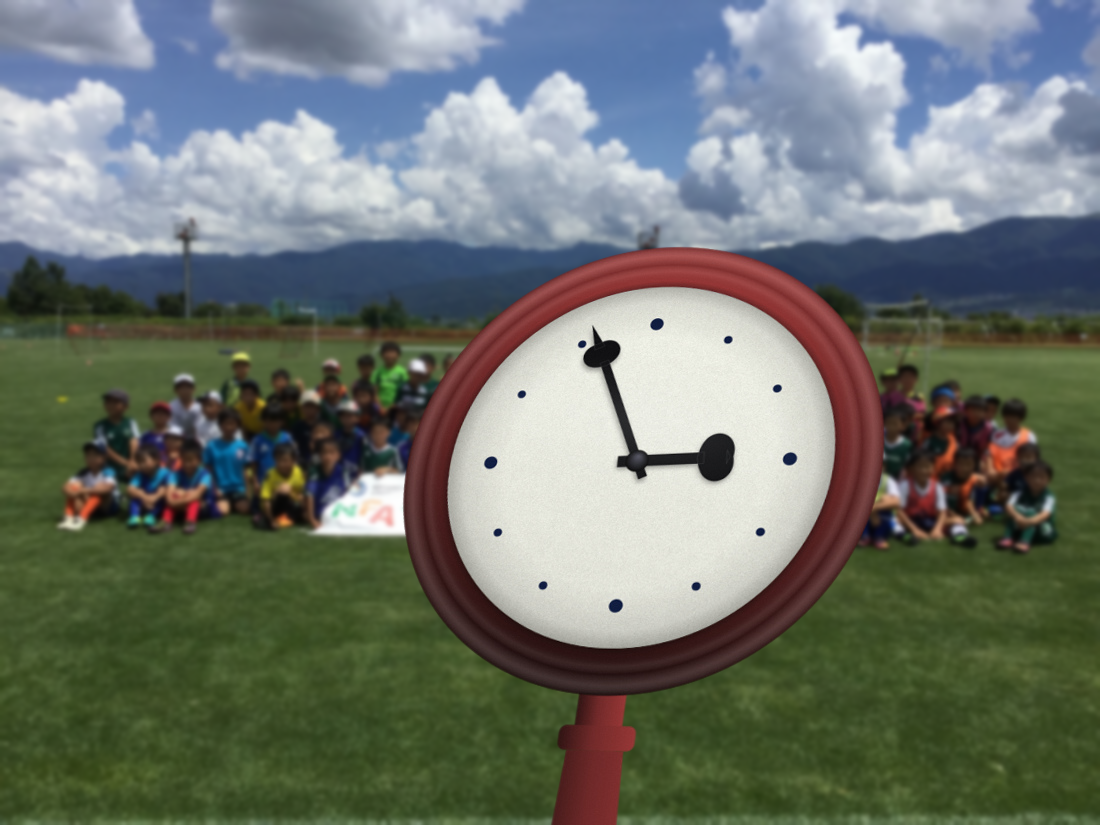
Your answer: **2:56**
